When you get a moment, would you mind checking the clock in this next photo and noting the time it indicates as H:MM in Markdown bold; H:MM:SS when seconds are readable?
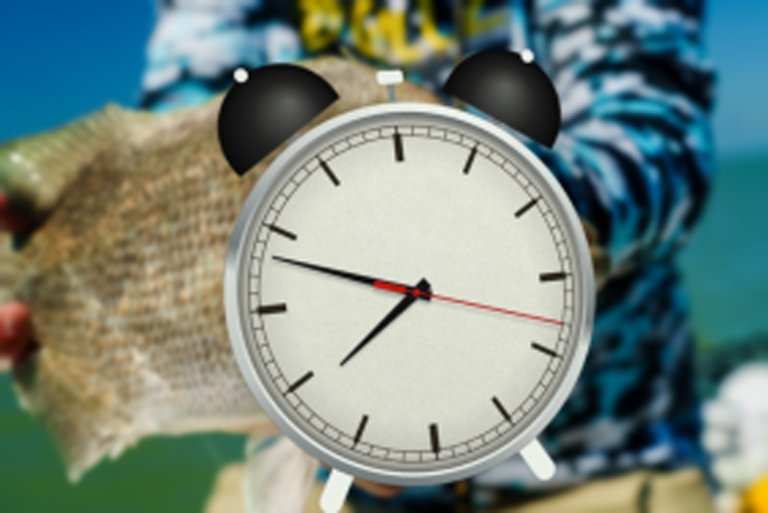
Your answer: **7:48:18**
